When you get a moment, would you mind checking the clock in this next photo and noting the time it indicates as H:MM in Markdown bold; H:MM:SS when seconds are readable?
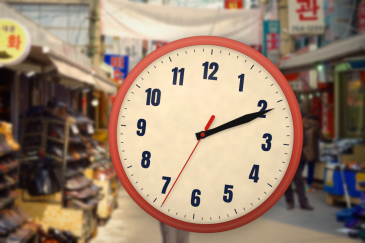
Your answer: **2:10:34**
